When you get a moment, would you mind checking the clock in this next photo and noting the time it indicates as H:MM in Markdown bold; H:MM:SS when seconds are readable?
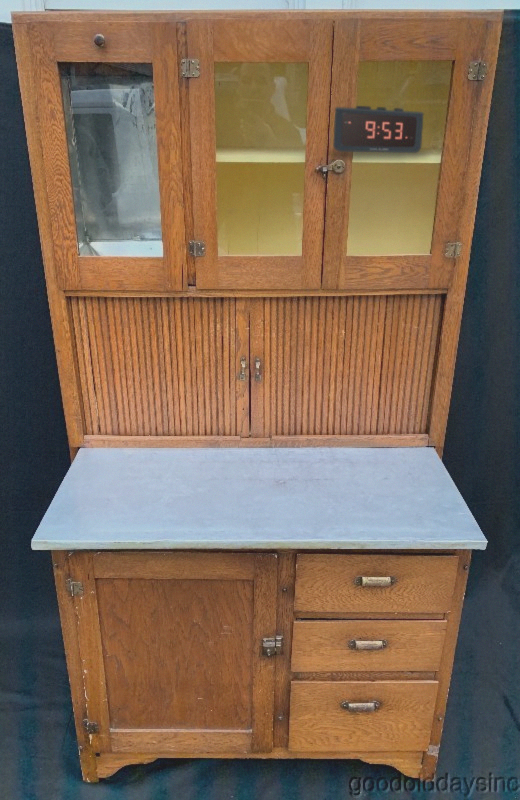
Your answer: **9:53**
